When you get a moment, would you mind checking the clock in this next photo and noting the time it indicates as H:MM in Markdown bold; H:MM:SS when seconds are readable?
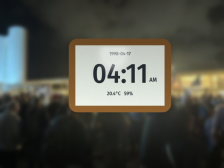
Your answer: **4:11**
